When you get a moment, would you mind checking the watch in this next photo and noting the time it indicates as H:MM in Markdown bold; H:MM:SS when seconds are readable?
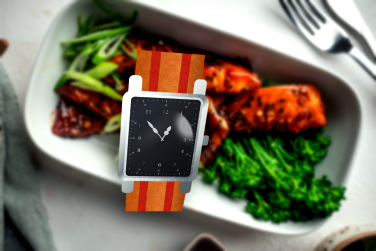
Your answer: **12:53**
